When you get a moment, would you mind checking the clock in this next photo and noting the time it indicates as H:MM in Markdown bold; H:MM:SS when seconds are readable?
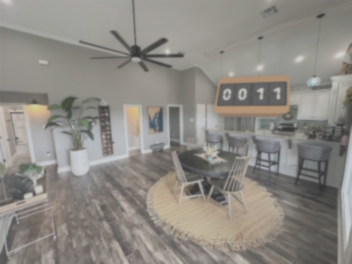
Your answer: **0:11**
